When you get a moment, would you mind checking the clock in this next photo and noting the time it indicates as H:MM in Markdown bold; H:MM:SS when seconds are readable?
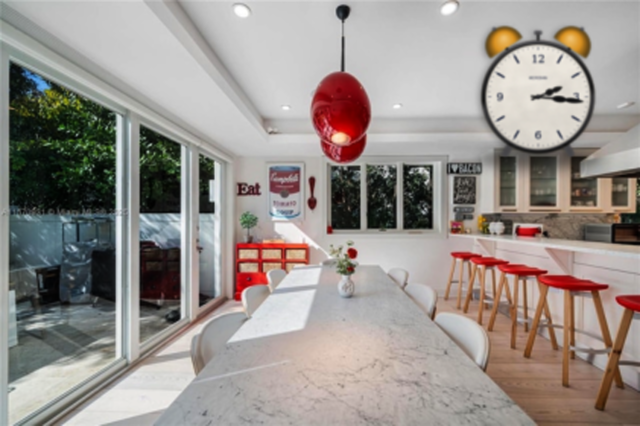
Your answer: **2:16**
